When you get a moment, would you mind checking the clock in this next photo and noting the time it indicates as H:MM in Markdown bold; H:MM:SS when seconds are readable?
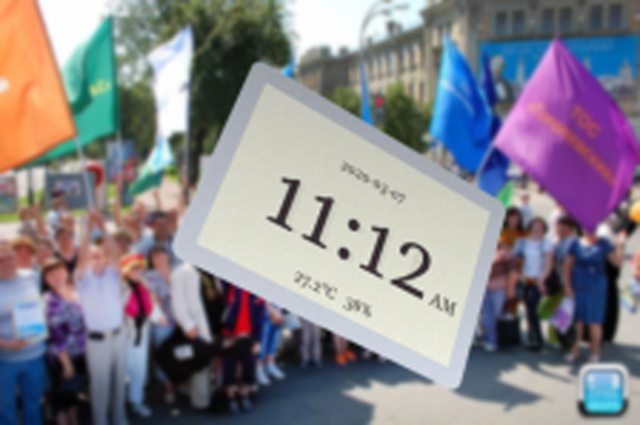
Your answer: **11:12**
